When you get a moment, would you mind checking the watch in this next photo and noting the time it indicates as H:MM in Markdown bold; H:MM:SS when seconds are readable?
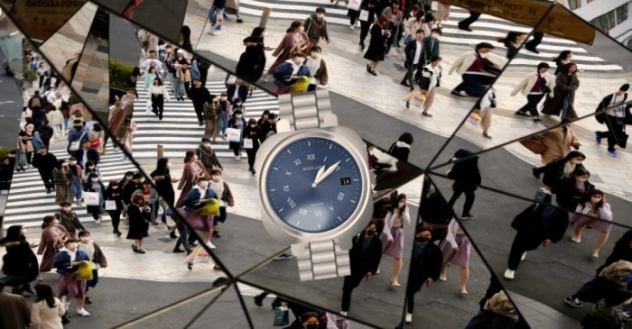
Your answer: **1:09**
